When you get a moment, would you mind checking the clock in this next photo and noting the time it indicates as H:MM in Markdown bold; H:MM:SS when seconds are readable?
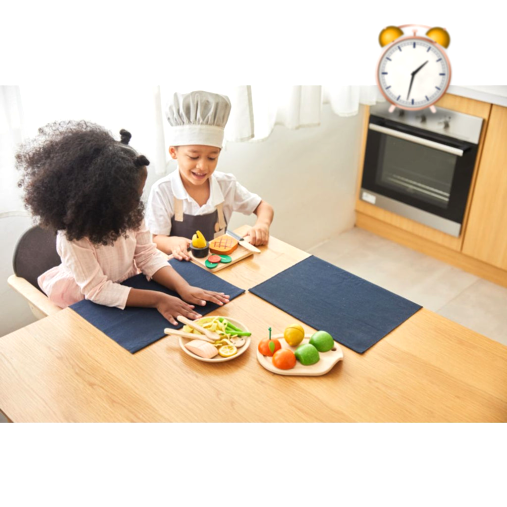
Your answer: **1:32**
